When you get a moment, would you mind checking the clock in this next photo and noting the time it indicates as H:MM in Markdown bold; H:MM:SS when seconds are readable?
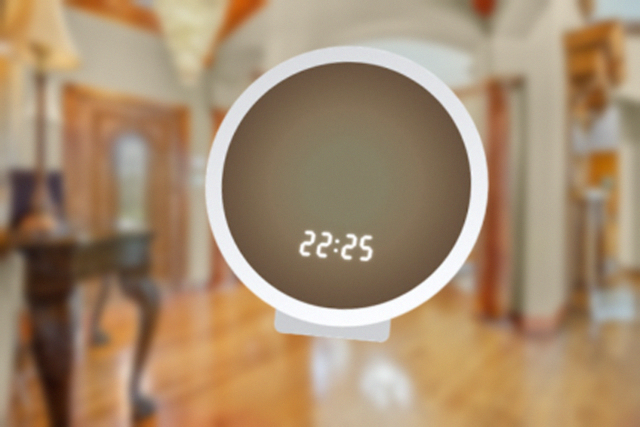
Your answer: **22:25**
